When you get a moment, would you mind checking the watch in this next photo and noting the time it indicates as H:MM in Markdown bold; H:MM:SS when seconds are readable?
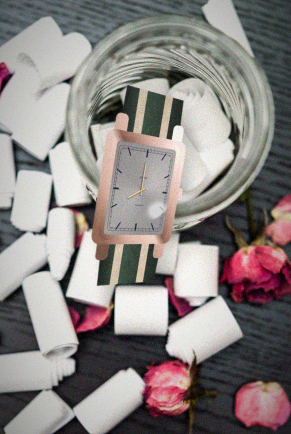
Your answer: **8:00**
